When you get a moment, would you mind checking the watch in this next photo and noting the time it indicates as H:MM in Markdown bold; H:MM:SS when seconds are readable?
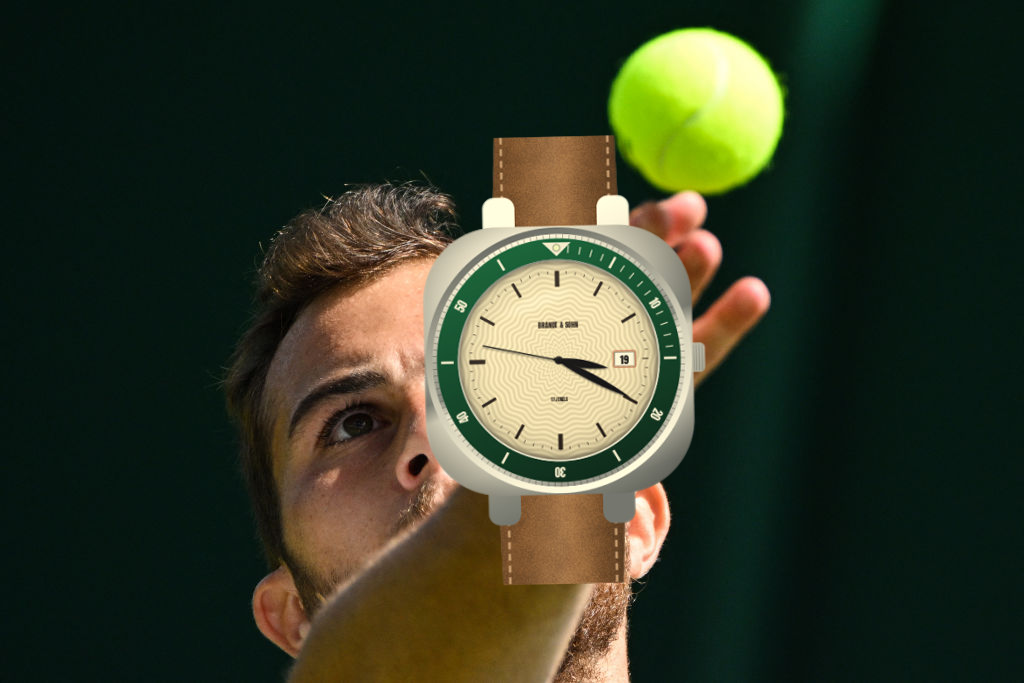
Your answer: **3:19:47**
